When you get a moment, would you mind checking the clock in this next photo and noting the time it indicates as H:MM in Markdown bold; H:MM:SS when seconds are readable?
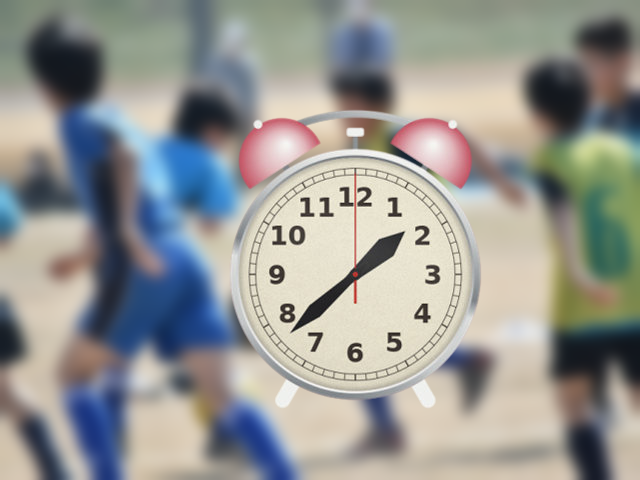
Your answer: **1:38:00**
